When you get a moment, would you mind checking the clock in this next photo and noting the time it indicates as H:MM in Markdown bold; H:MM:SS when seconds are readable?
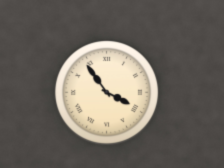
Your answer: **3:54**
